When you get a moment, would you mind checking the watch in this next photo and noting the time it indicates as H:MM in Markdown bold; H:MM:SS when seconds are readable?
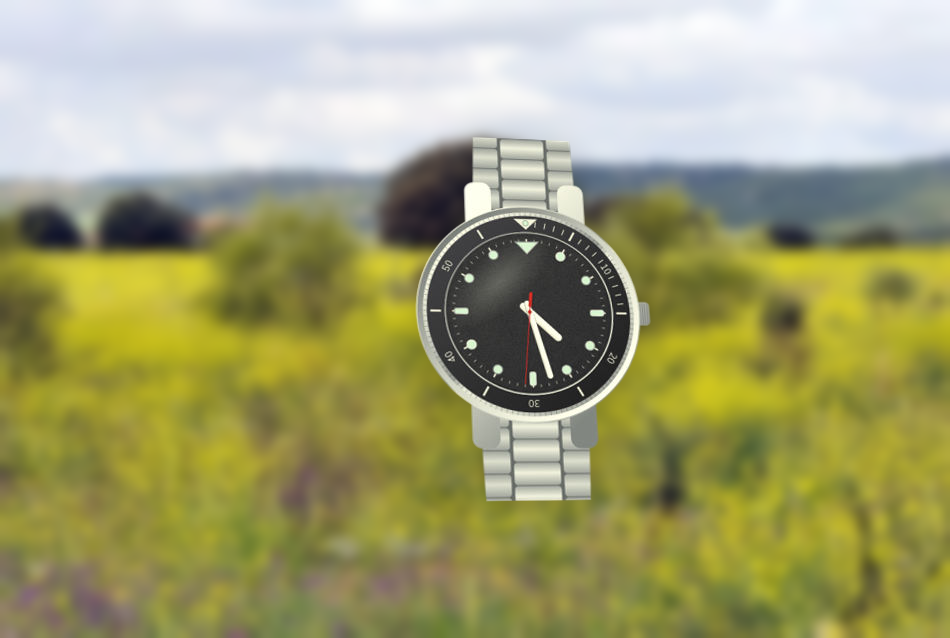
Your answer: **4:27:31**
